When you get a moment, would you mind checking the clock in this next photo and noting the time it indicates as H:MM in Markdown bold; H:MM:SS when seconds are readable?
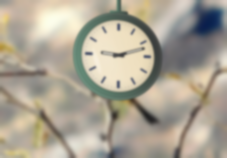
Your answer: **9:12**
